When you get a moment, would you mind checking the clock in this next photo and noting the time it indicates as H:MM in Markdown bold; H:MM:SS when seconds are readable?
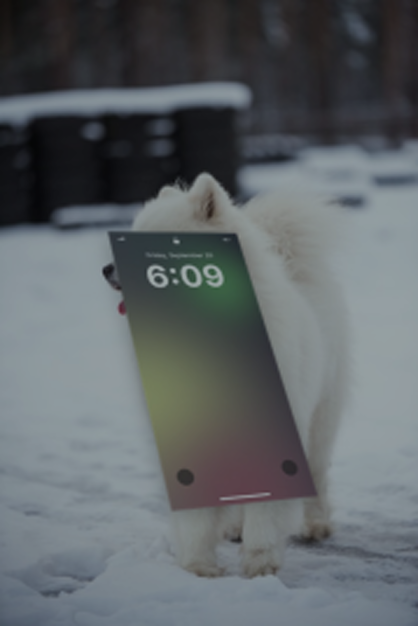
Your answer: **6:09**
